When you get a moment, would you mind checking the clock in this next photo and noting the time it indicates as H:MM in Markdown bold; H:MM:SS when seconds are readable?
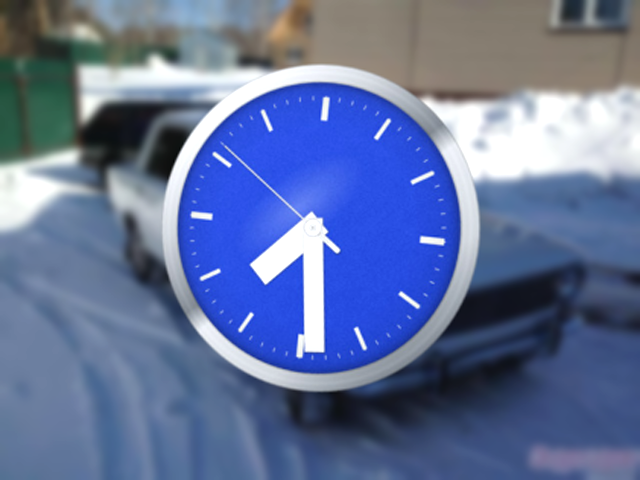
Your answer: **7:28:51**
